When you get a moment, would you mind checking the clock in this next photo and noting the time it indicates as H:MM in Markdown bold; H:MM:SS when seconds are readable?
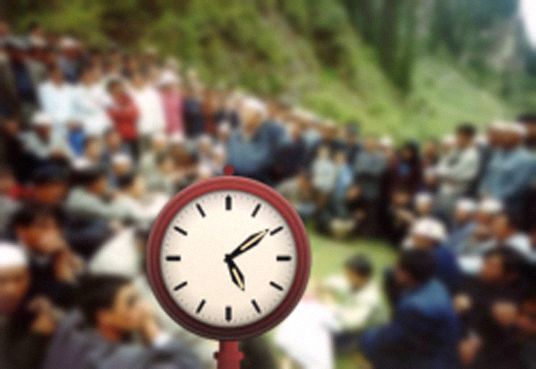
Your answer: **5:09**
